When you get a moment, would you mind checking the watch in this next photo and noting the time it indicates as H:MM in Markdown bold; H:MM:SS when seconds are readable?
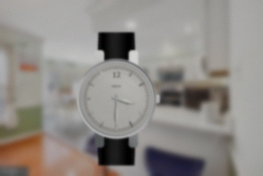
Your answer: **3:30**
